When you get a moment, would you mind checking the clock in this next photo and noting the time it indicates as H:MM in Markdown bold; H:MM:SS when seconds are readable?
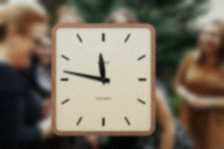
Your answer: **11:47**
